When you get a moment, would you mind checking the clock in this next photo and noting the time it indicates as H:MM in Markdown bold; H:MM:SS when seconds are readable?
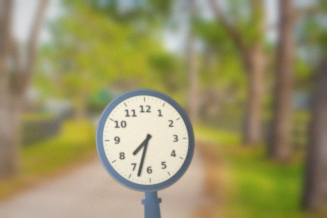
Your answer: **7:33**
